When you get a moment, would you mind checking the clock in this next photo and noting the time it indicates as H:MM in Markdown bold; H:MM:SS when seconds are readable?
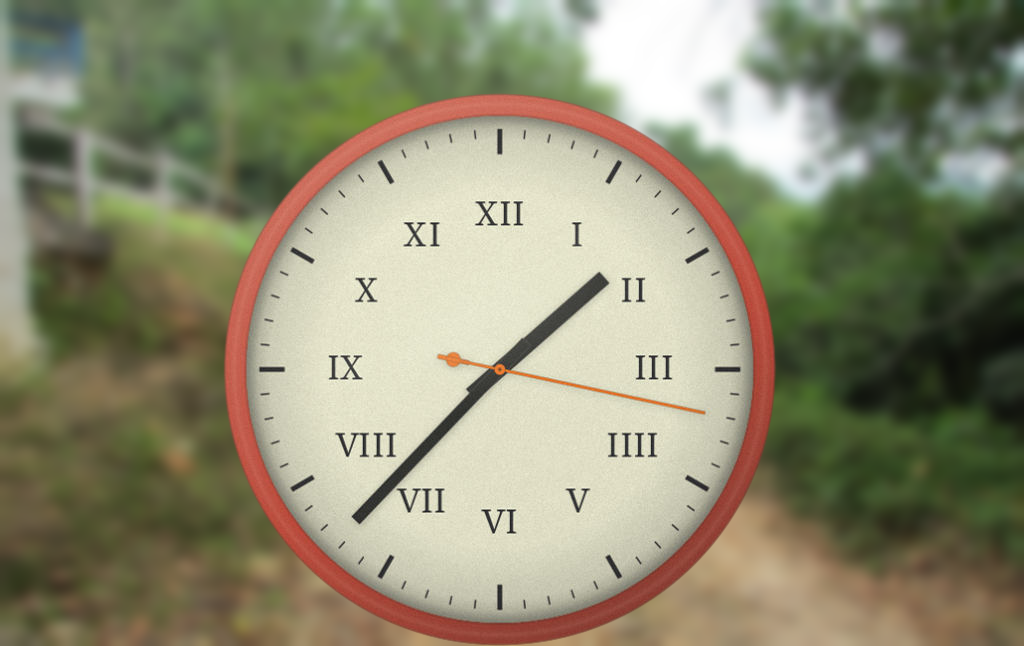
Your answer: **1:37:17**
